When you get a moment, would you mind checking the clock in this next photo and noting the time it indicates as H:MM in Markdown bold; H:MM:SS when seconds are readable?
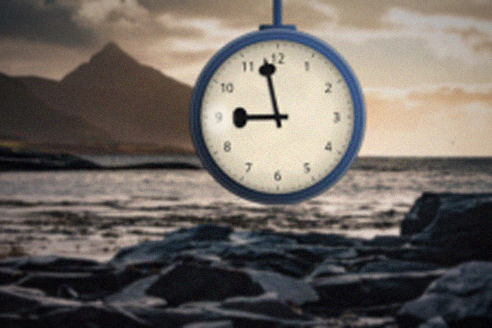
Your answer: **8:58**
